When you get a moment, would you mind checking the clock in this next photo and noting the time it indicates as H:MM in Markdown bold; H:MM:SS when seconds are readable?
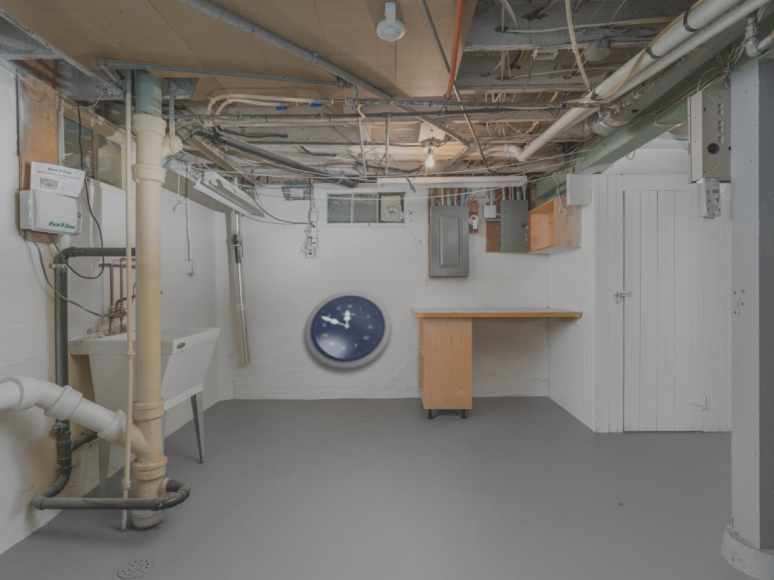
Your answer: **11:48**
